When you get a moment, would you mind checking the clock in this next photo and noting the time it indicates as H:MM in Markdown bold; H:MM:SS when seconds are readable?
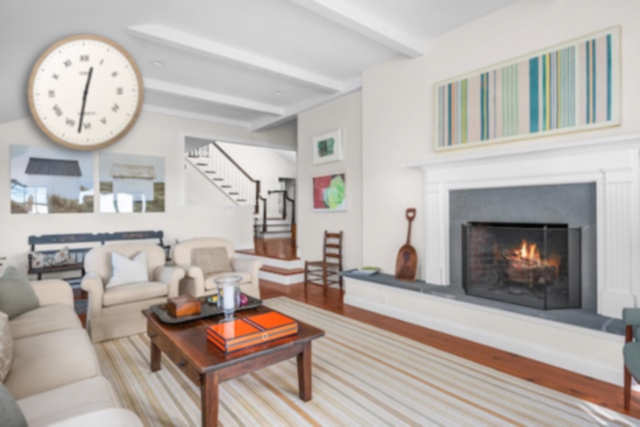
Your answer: **12:32**
